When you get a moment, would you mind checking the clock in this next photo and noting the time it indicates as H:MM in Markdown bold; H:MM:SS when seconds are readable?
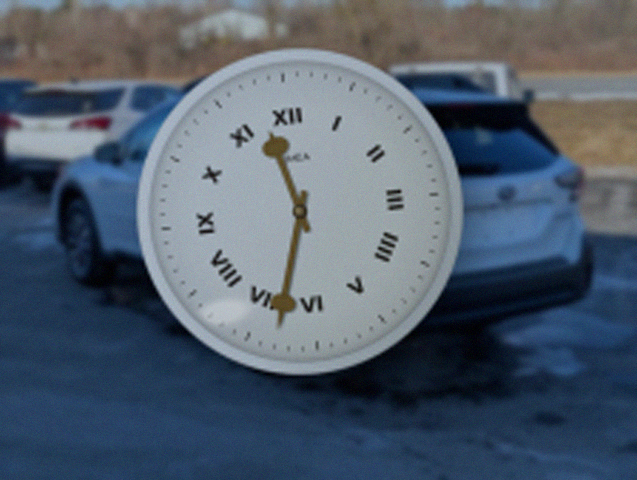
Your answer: **11:33**
